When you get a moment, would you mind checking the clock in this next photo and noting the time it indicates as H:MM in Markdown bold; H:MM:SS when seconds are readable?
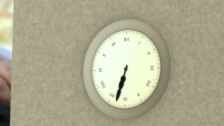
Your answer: **6:33**
